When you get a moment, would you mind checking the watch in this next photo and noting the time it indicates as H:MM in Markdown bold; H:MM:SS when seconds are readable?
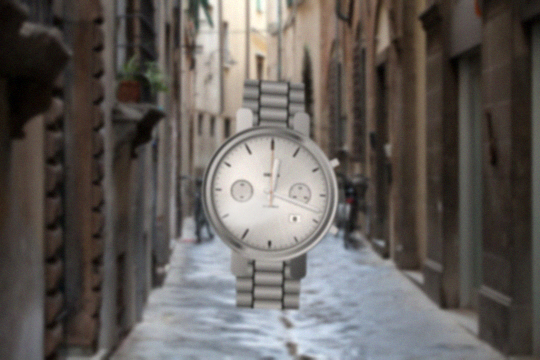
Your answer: **12:18**
